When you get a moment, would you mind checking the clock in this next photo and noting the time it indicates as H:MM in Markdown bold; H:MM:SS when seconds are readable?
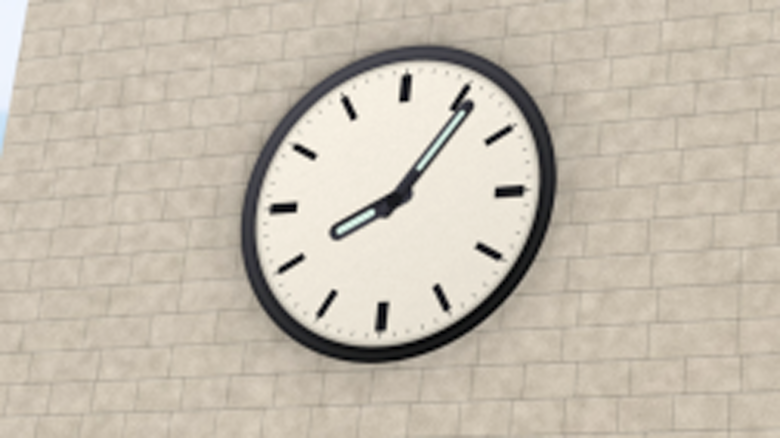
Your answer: **8:06**
